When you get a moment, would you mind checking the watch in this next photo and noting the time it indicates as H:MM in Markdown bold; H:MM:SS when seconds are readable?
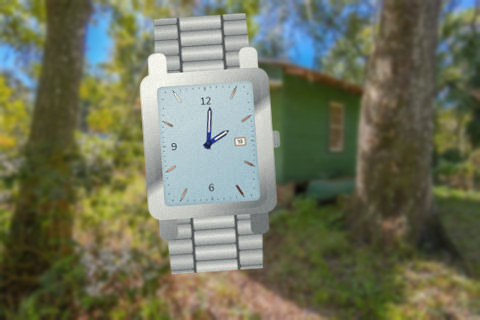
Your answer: **2:01**
